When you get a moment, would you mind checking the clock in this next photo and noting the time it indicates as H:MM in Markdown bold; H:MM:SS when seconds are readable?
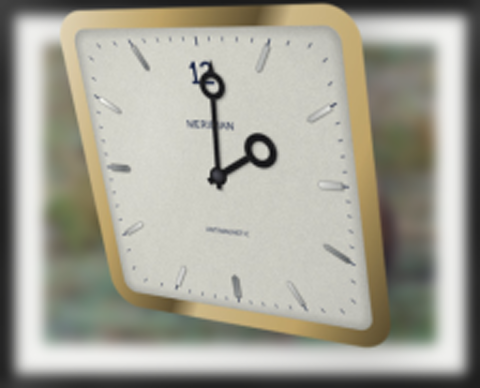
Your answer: **2:01**
